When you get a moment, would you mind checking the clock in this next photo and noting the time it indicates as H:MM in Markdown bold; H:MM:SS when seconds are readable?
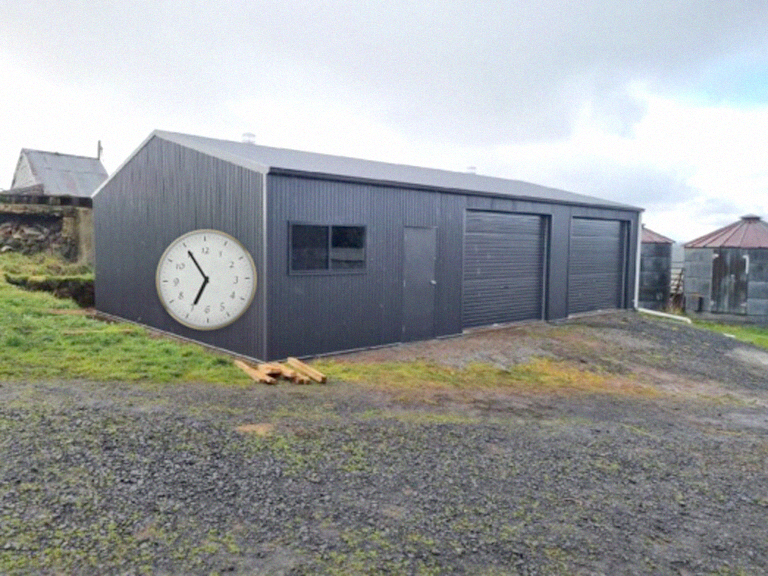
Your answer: **6:55**
